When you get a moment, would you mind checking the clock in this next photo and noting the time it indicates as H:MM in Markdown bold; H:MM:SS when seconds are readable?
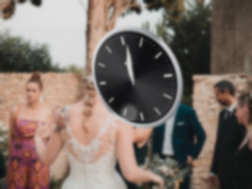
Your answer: **12:01**
